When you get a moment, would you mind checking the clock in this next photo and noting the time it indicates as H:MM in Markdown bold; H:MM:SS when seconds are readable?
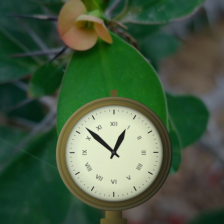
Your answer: **12:52**
